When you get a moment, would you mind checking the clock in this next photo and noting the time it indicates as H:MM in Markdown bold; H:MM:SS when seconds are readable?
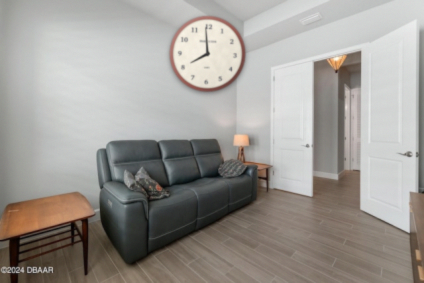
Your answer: **7:59**
